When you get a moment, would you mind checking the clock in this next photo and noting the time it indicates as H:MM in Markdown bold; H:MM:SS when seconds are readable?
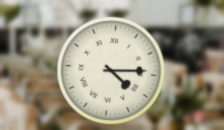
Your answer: **4:14**
